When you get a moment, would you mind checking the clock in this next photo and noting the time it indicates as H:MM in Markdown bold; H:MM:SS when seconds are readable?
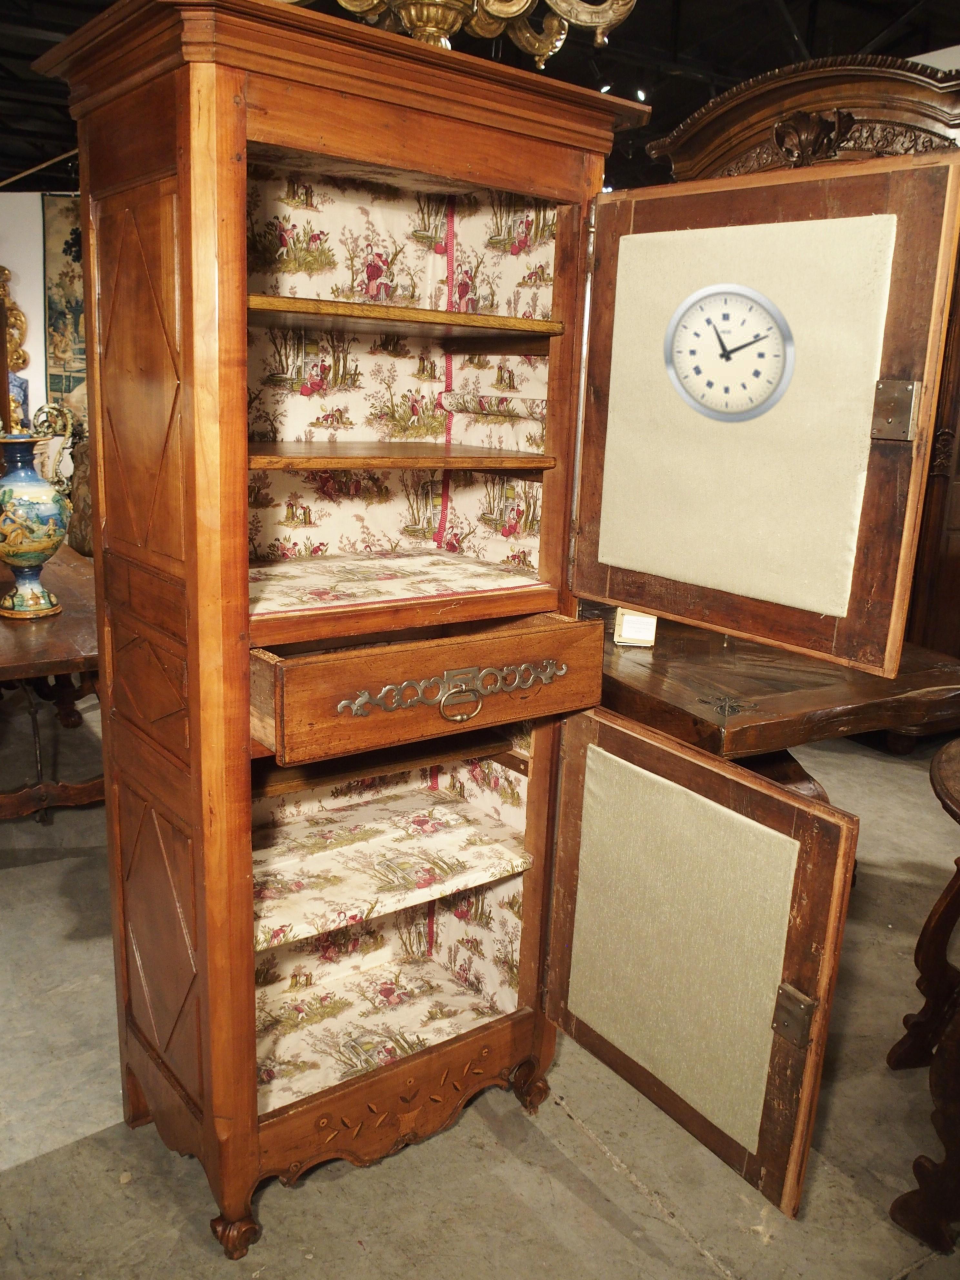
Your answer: **11:11**
